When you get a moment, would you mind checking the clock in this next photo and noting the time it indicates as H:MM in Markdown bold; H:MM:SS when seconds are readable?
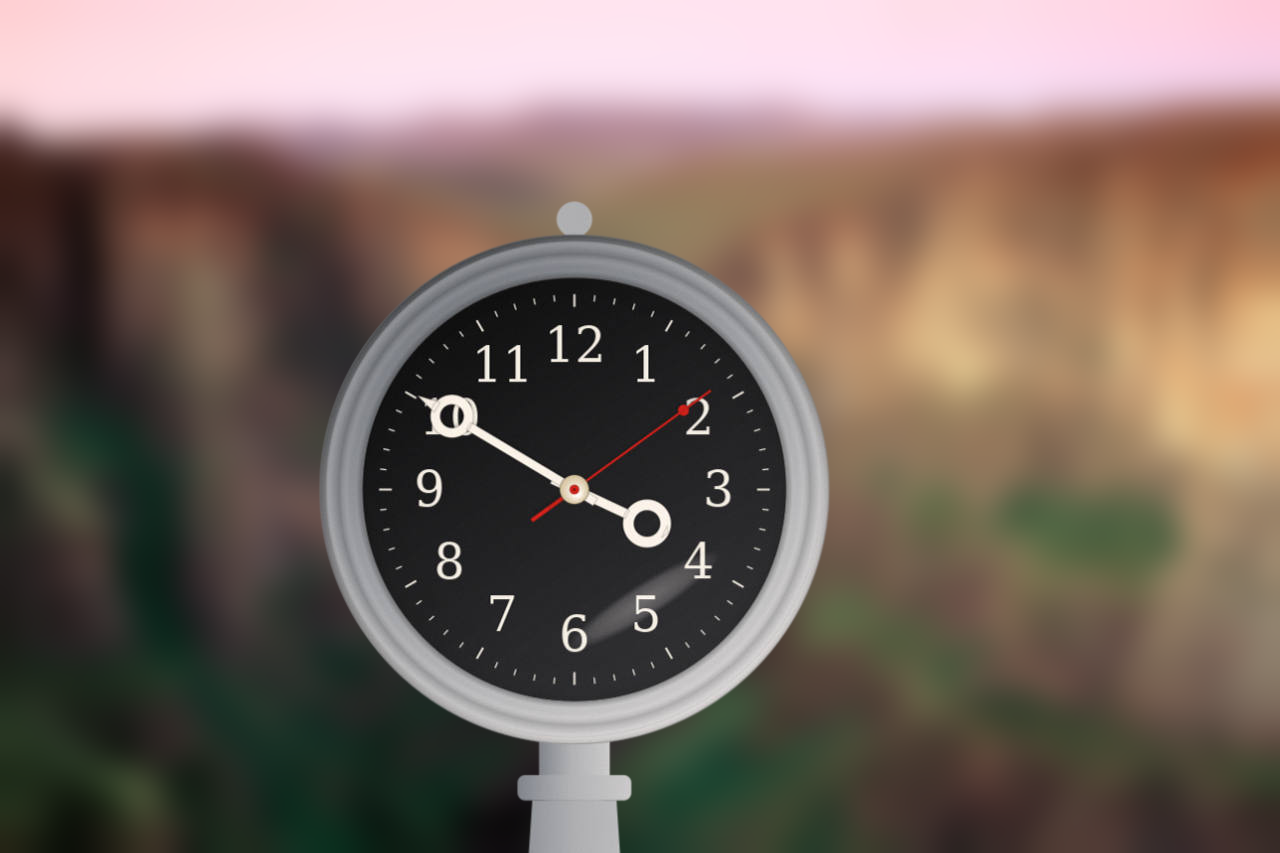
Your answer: **3:50:09**
